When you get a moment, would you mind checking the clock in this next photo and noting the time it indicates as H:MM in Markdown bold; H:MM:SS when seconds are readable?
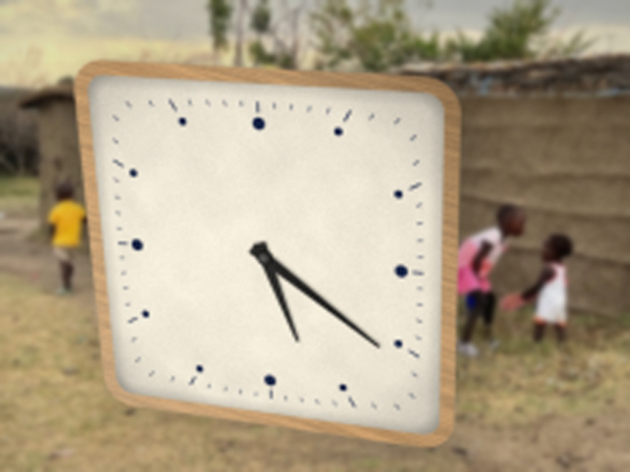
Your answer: **5:21**
